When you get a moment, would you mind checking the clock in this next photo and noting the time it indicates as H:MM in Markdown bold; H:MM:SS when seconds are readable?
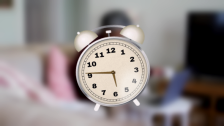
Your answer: **5:46**
